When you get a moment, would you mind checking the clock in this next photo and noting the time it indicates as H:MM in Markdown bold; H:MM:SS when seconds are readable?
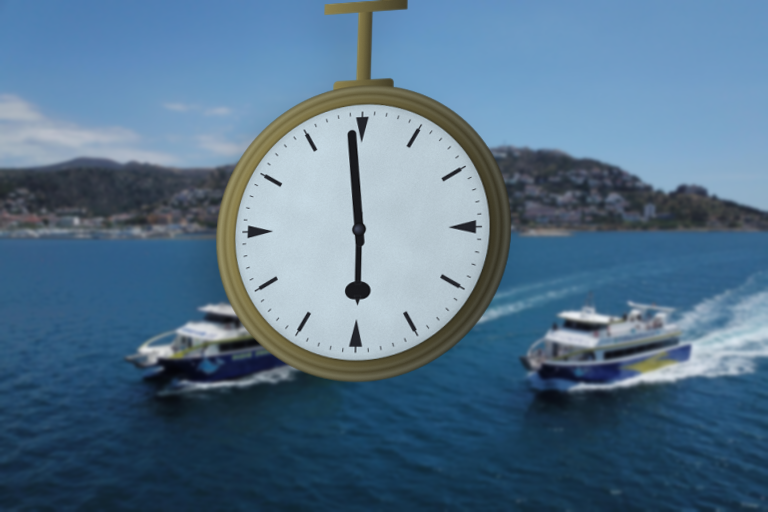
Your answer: **5:59**
